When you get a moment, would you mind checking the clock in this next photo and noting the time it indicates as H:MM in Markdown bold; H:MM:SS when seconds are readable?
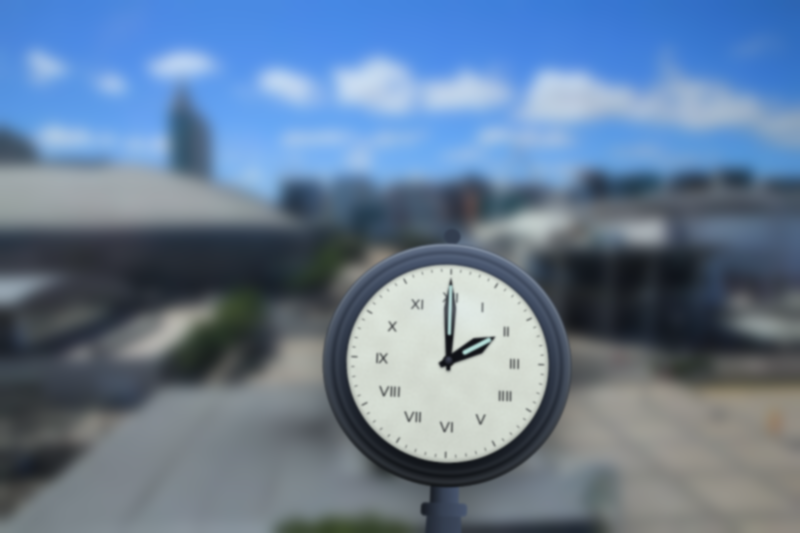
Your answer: **2:00**
